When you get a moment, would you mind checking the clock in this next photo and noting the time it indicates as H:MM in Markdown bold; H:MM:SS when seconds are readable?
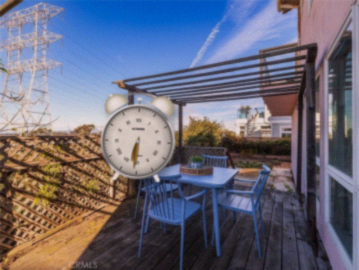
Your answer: **6:31**
